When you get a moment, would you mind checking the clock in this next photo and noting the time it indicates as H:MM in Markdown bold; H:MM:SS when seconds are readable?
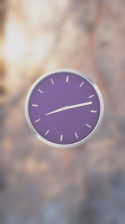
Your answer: **8:12**
